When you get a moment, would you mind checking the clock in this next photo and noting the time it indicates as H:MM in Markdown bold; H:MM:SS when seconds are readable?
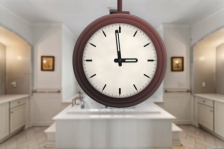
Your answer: **2:59**
